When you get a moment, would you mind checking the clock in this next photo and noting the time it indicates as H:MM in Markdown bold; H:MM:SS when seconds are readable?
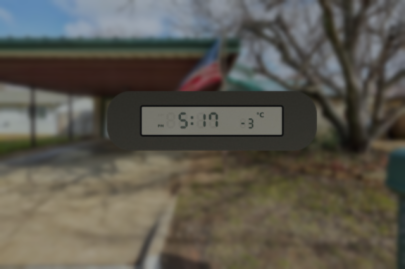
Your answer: **5:17**
